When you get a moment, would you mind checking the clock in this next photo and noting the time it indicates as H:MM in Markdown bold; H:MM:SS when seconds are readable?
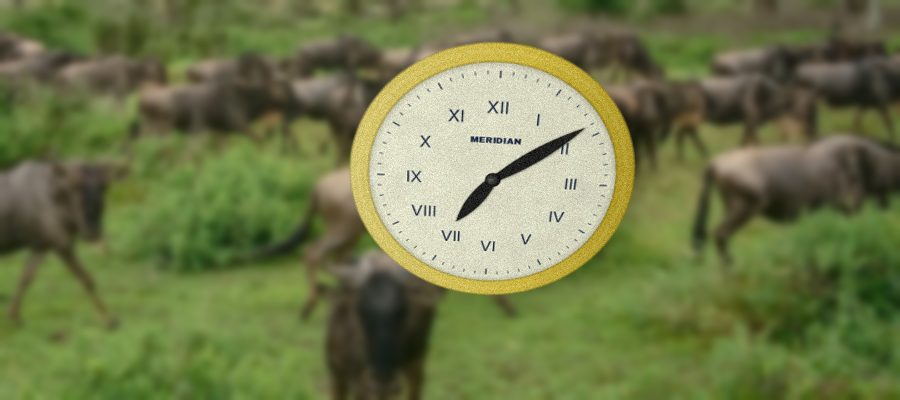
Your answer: **7:09**
